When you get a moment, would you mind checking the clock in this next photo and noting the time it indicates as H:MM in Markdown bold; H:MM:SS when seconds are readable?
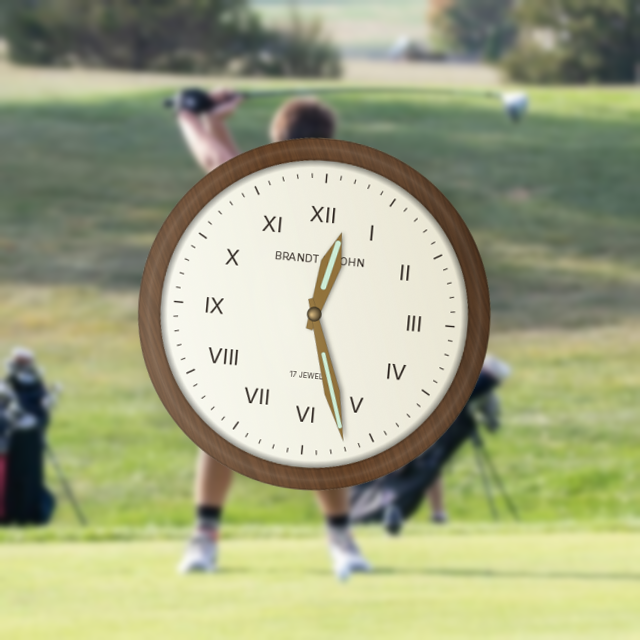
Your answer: **12:27**
